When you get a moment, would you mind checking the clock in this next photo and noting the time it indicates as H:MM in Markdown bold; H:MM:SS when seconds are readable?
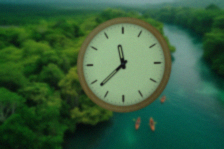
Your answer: **11:38**
